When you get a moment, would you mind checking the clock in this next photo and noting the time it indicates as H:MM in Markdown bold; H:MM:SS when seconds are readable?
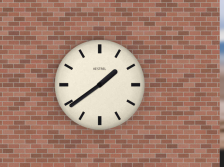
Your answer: **1:39**
